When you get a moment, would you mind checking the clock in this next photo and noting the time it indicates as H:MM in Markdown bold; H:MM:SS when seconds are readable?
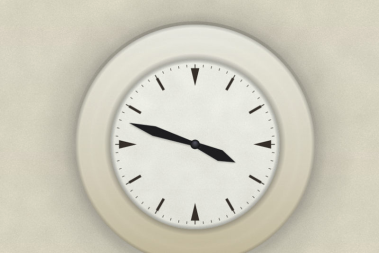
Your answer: **3:48**
